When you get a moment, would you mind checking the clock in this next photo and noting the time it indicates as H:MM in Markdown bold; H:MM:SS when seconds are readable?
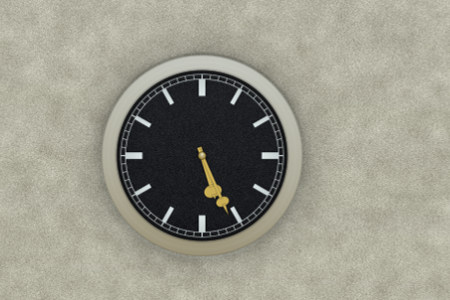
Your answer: **5:26**
